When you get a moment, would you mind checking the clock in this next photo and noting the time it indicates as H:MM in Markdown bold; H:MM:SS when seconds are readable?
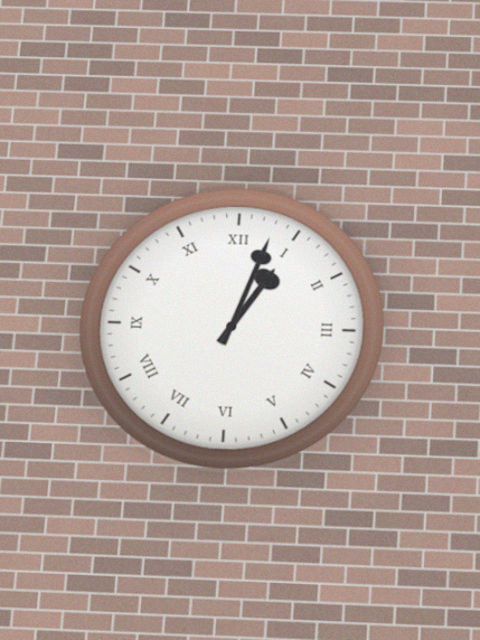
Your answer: **1:03**
